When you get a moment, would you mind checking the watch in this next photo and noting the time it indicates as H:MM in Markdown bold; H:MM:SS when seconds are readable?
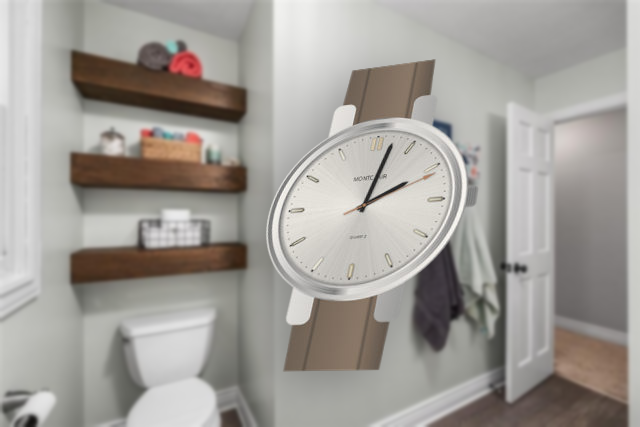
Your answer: **2:02:11**
